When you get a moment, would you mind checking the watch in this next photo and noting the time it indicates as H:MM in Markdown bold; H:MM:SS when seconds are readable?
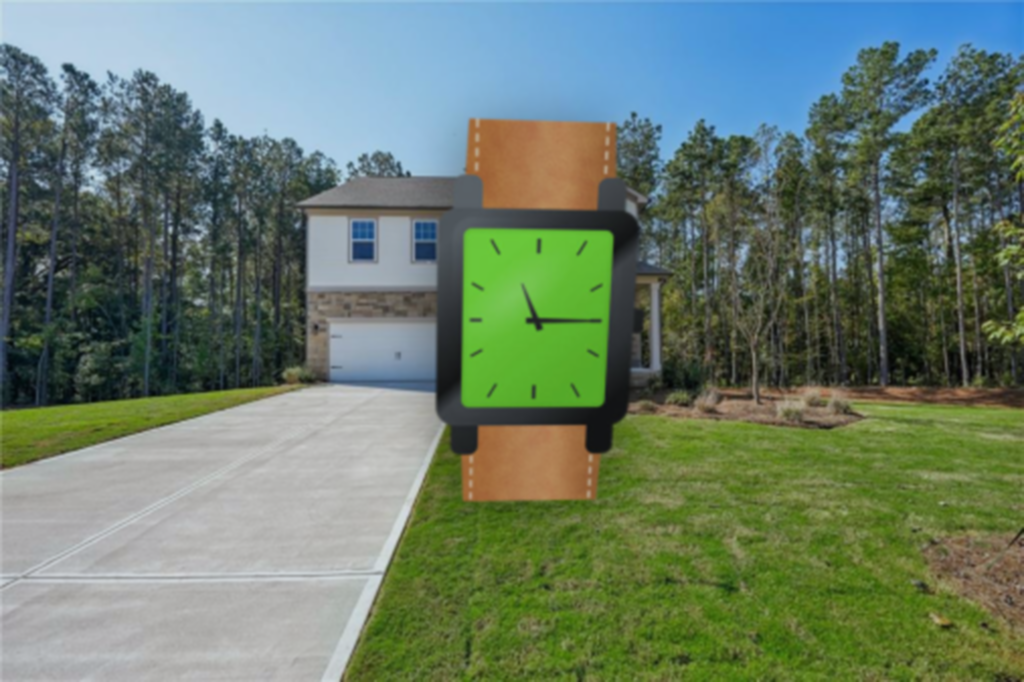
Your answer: **11:15**
